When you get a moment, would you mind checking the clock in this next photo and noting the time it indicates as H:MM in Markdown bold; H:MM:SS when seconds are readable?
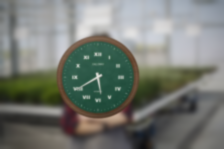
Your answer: **5:40**
